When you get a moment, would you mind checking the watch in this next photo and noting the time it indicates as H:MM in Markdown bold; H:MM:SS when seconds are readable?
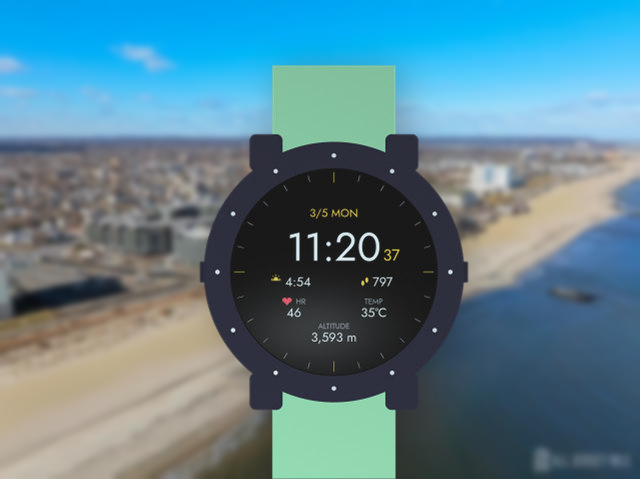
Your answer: **11:20:37**
